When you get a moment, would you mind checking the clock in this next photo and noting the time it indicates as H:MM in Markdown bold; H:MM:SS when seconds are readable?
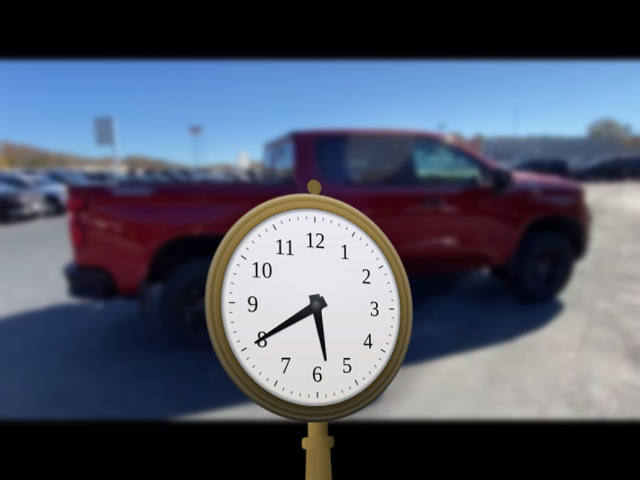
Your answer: **5:40**
